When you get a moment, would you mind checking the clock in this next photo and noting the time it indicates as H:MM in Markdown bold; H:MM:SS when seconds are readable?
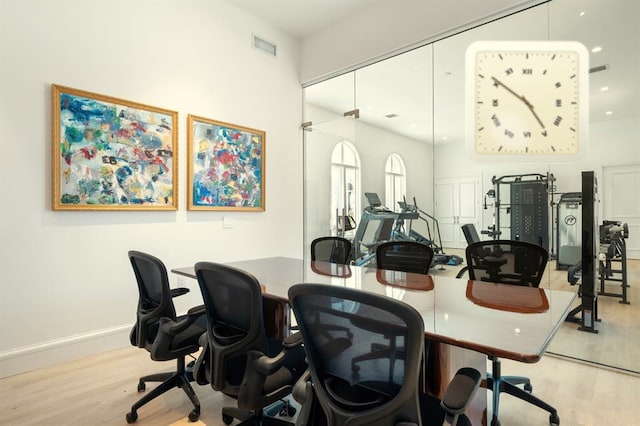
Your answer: **4:51**
